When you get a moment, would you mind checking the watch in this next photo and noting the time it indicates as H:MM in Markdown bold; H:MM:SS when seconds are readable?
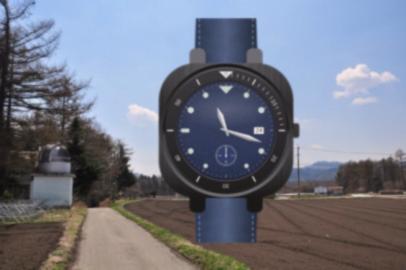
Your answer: **11:18**
